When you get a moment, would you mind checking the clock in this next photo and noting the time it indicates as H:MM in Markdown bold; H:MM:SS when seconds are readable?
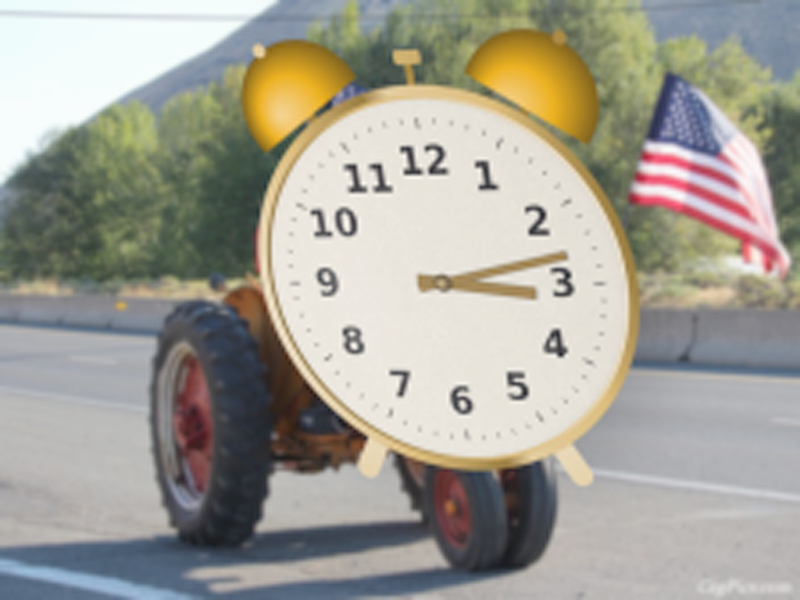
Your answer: **3:13**
